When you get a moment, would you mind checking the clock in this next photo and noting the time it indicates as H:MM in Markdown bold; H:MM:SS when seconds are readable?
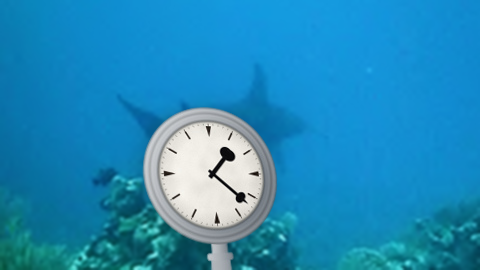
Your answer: **1:22**
